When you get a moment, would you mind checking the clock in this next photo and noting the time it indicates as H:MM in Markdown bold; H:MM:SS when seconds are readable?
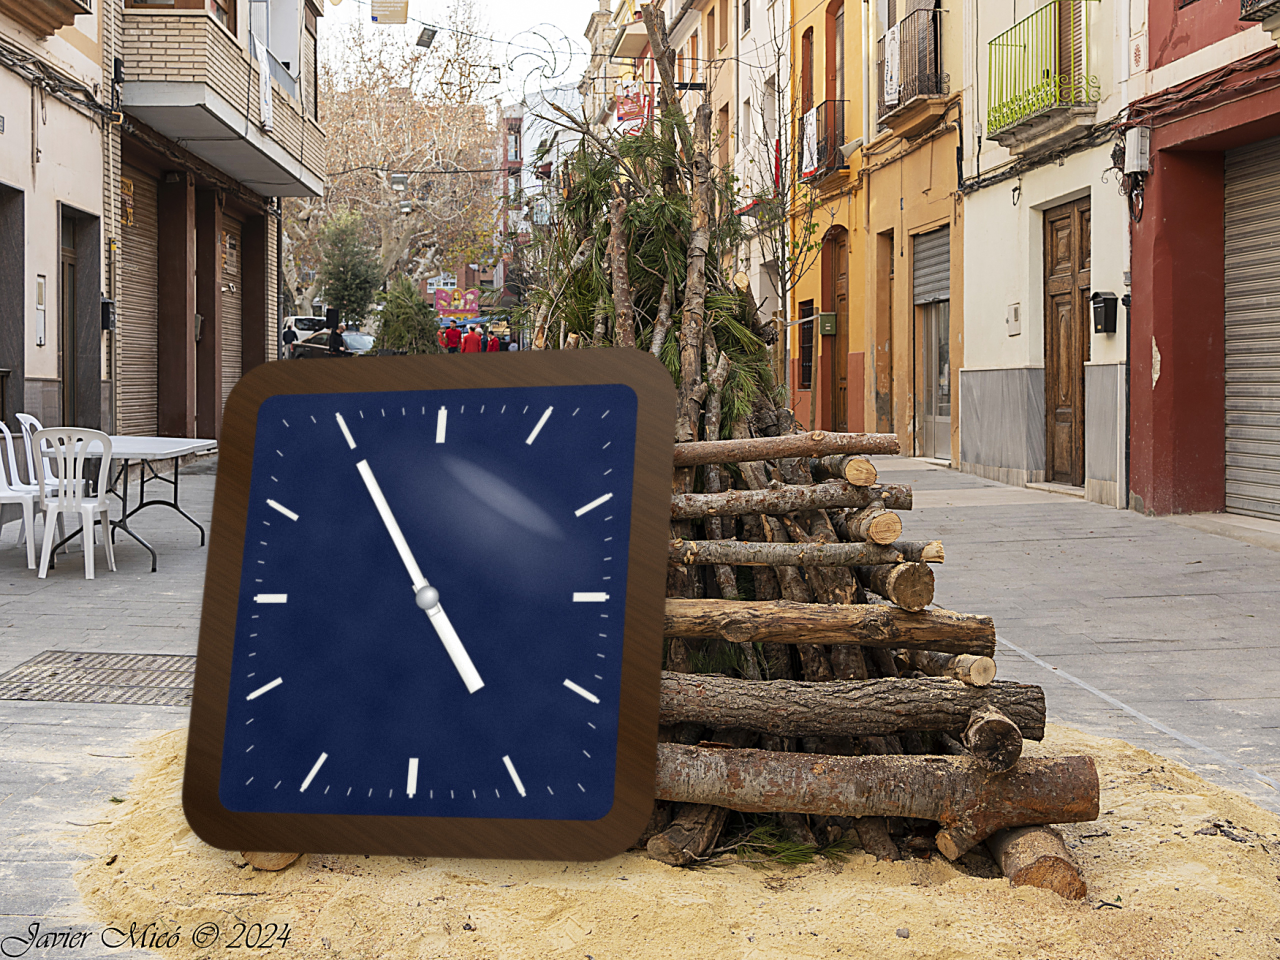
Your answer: **4:55**
